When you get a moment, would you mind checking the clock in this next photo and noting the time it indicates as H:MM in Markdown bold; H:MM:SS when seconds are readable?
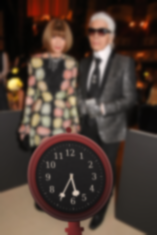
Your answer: **5:35**
